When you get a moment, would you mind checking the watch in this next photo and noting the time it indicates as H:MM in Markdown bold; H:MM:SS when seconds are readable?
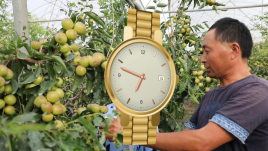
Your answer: **6:48**
